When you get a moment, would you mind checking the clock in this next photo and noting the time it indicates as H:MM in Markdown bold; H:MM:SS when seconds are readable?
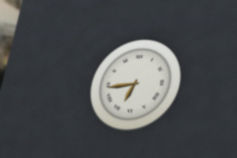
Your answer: **6:44**
